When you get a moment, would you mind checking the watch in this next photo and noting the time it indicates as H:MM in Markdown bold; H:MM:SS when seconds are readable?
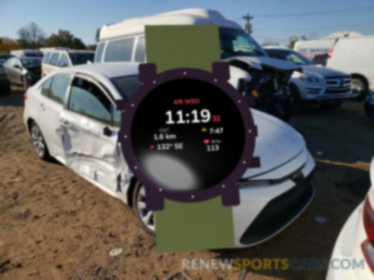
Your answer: **11:19**
